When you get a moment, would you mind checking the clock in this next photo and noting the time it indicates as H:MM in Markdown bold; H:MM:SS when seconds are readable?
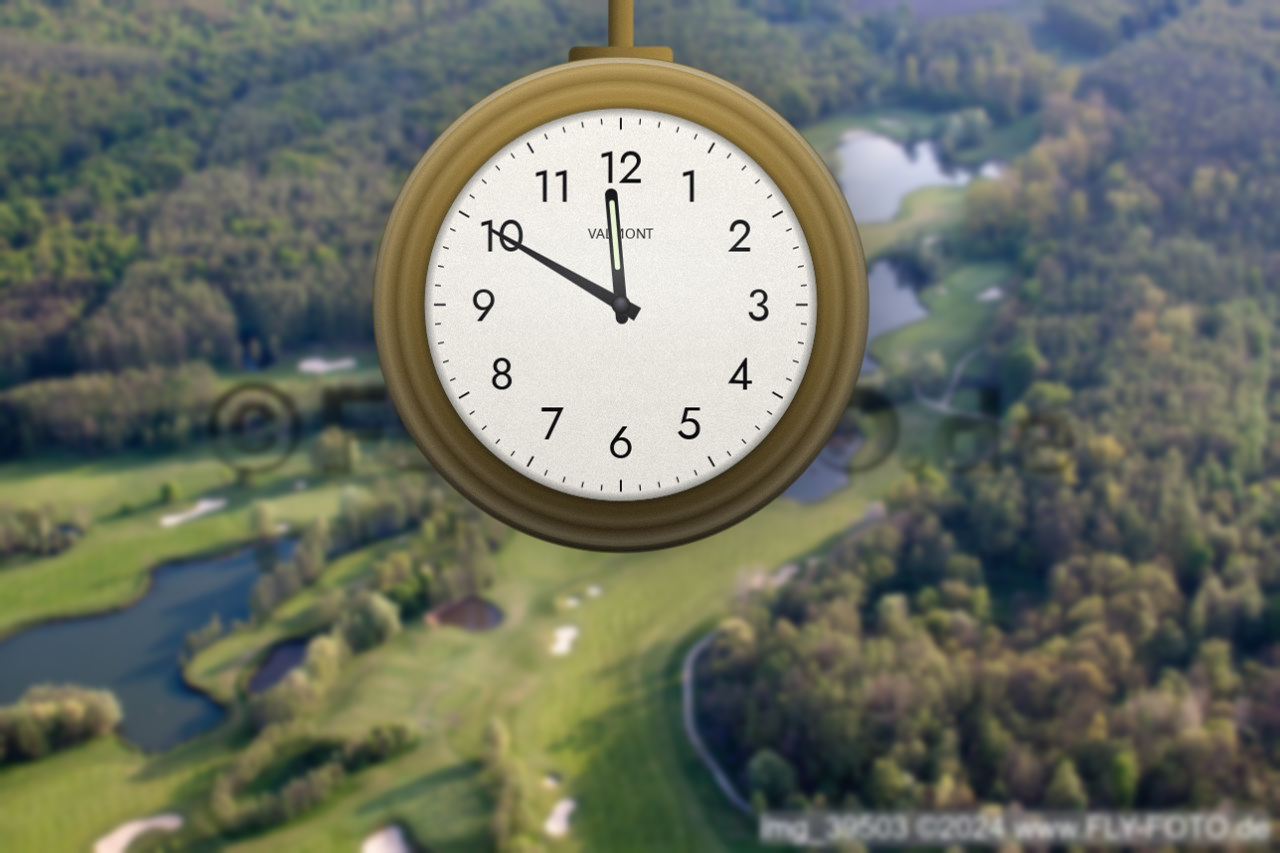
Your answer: **11:50**
